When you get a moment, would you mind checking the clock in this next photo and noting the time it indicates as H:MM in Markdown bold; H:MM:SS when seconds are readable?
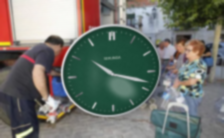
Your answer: **10:18**
